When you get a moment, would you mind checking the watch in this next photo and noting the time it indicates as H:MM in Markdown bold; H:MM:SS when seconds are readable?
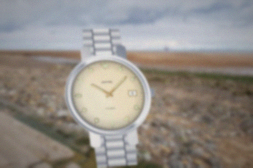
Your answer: **10:08**
